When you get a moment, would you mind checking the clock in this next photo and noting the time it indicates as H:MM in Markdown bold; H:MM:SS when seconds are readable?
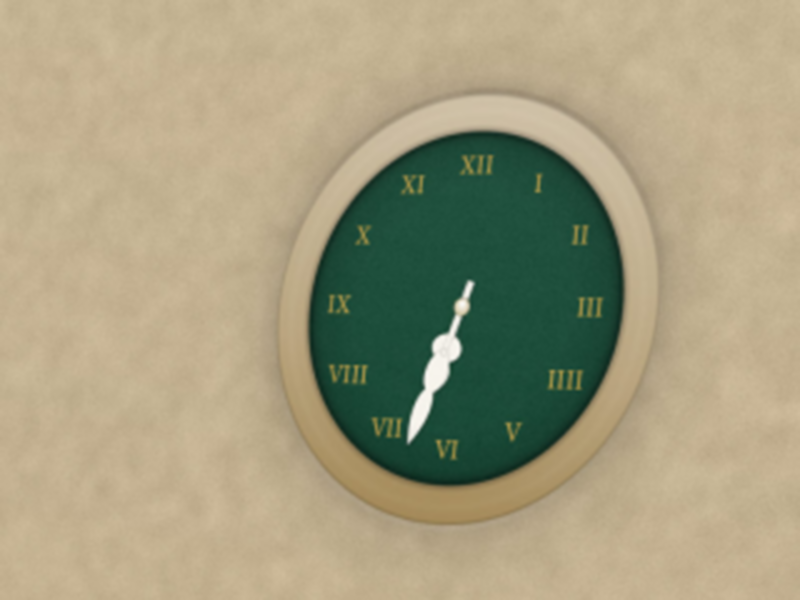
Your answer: **6:33**
